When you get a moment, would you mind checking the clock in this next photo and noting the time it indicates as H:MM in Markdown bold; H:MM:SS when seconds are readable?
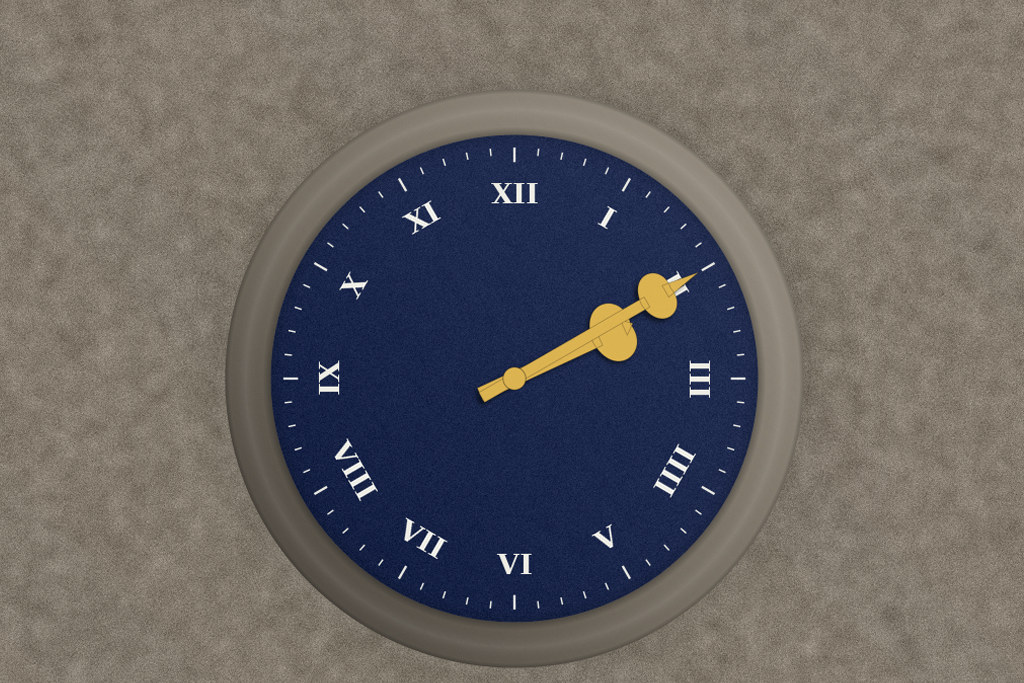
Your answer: **2:10**
